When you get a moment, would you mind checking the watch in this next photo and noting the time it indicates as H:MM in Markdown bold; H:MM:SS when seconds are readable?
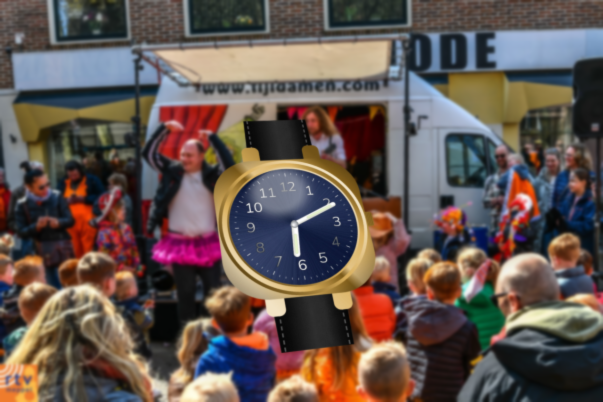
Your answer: **6:11**
